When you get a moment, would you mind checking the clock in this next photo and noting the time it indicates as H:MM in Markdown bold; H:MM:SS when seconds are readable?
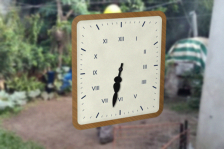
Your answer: **6:32**
